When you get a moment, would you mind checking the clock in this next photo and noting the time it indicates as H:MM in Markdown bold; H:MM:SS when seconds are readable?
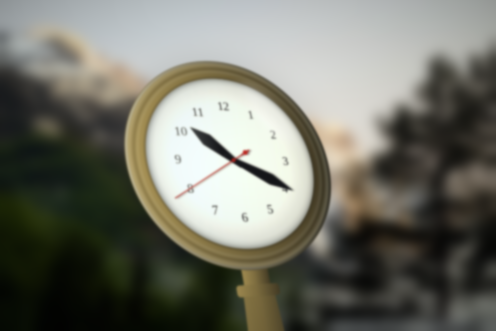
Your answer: **10:19:40**
